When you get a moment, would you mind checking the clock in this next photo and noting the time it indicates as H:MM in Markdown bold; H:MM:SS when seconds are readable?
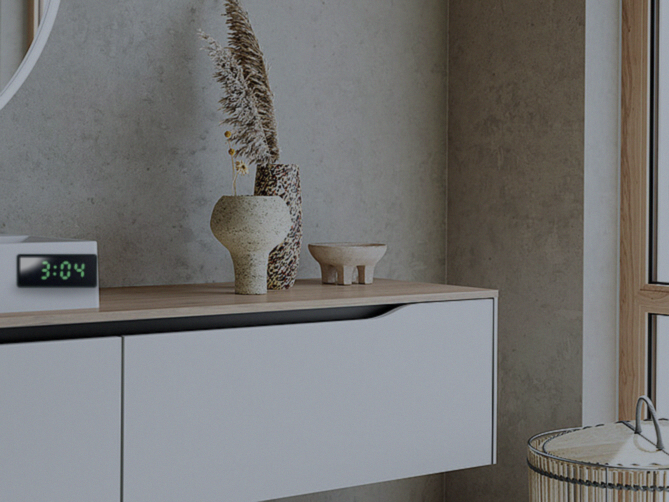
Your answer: **3:04**
